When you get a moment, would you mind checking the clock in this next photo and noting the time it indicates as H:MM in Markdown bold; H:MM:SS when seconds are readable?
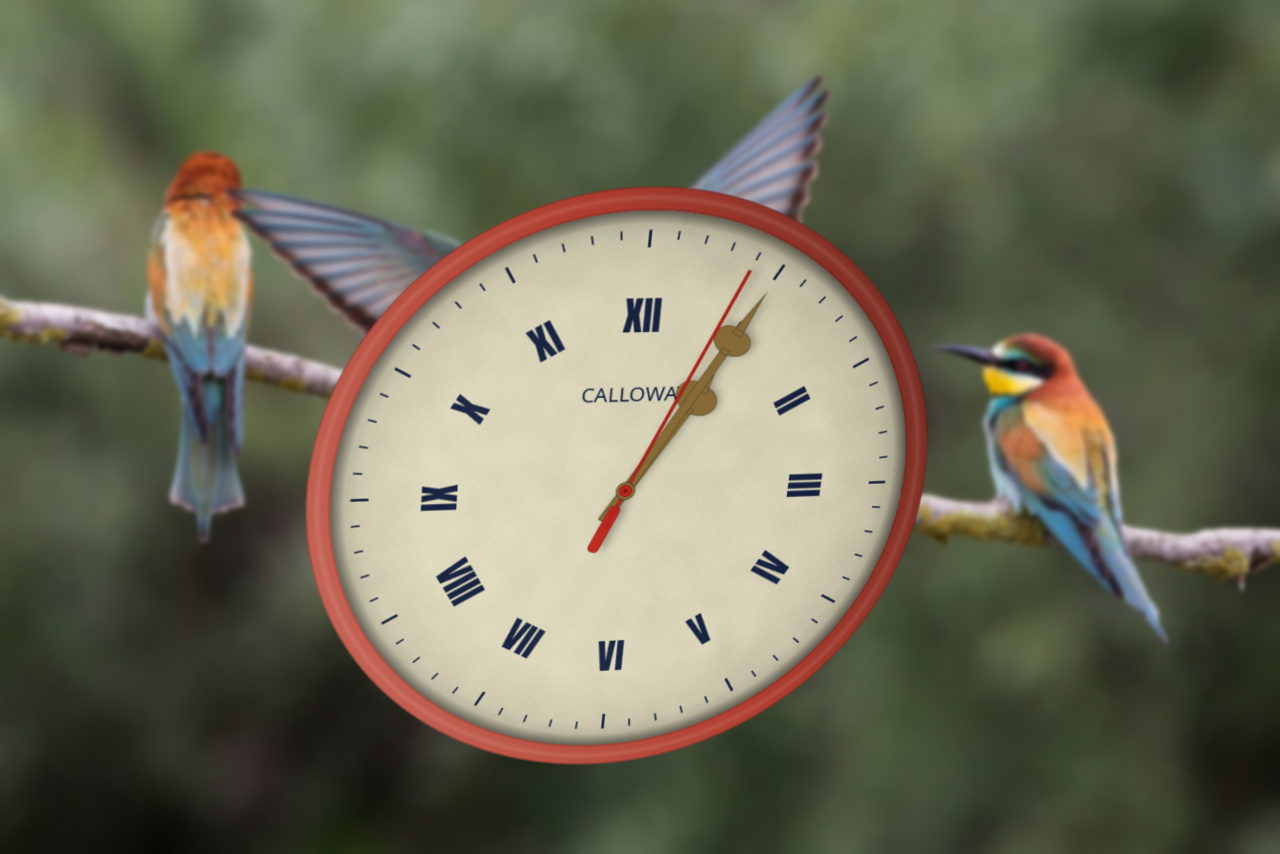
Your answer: **1:05:04**
